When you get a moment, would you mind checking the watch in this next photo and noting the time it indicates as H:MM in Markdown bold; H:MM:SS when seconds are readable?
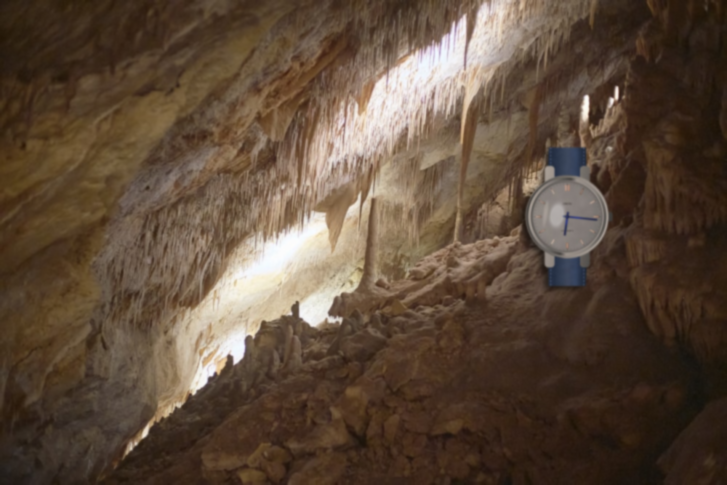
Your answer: **6:16**
